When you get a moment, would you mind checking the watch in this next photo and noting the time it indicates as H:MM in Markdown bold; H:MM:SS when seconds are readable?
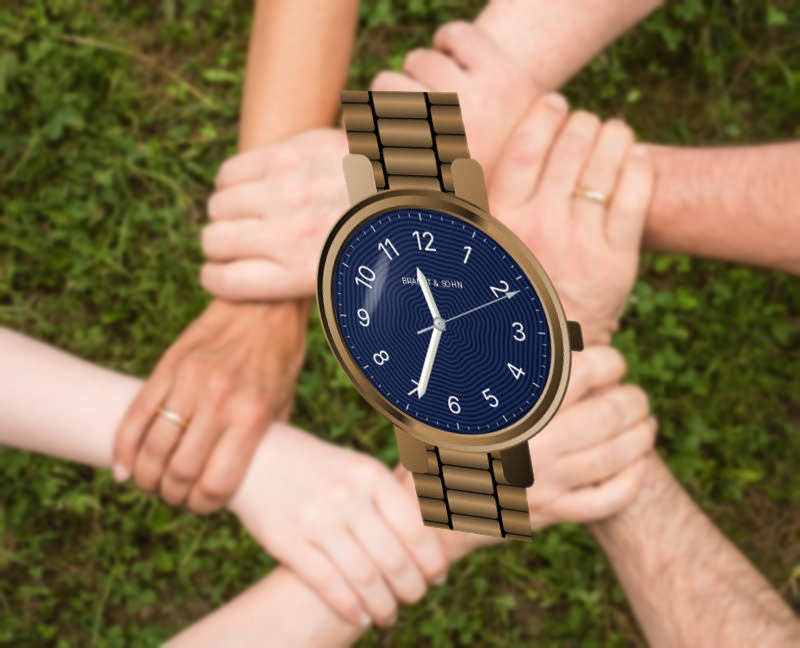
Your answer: **11:34:11**
